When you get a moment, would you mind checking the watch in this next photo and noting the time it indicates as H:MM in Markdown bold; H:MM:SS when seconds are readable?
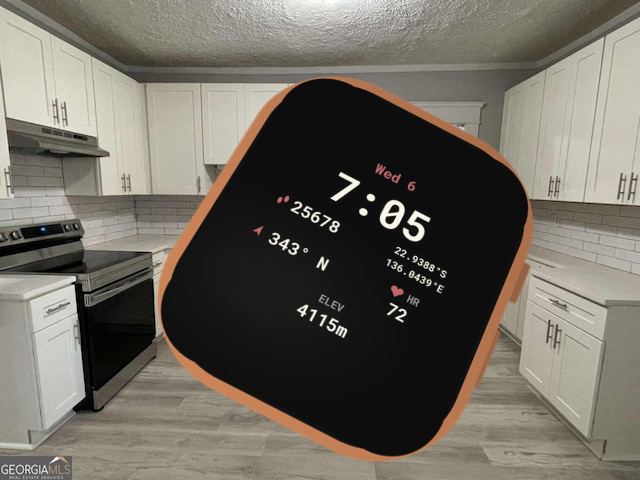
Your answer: **7:05**
